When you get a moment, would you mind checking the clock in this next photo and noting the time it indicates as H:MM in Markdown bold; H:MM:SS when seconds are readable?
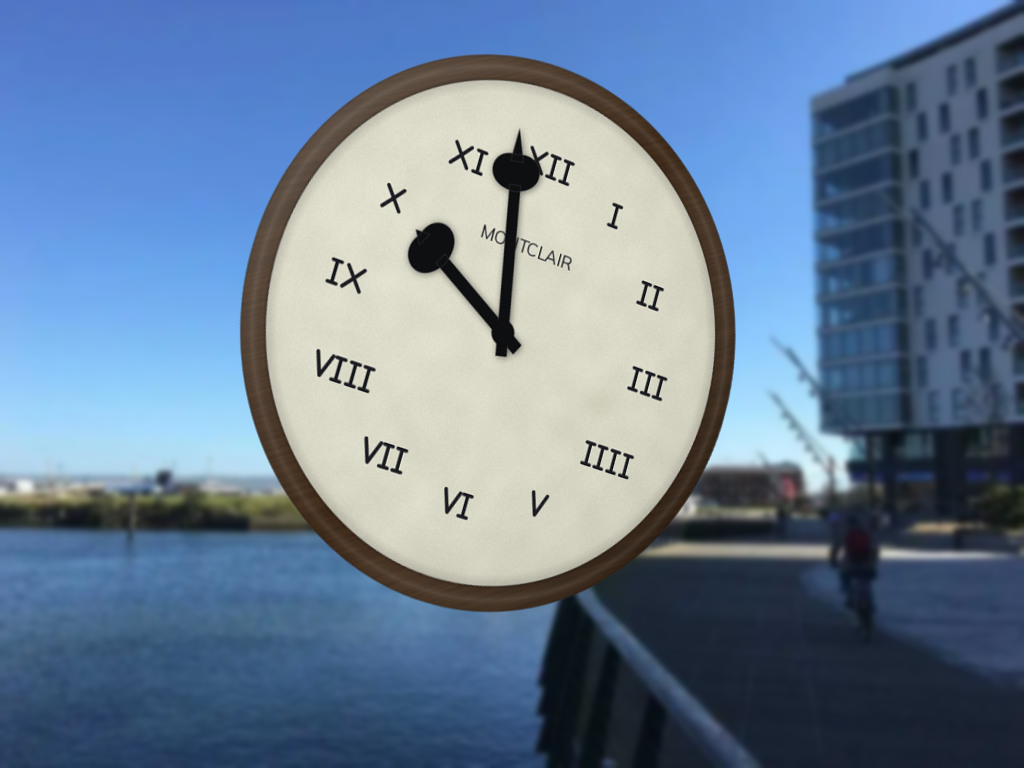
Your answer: **9:58**
